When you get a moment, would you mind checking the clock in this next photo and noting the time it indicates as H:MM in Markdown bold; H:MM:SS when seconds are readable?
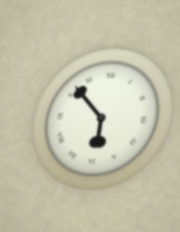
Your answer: **5:52**
